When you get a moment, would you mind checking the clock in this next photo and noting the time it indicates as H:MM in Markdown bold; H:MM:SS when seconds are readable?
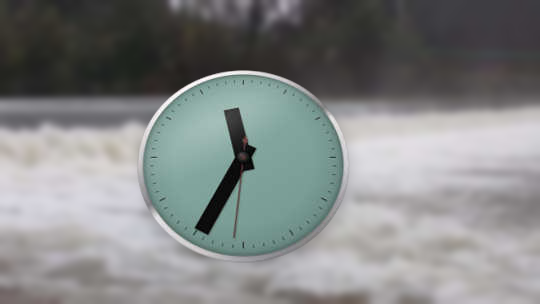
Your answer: **11:34:31**
